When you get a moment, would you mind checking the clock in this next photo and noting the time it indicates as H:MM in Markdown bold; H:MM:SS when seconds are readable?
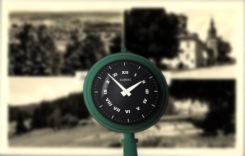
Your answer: **1:53**
